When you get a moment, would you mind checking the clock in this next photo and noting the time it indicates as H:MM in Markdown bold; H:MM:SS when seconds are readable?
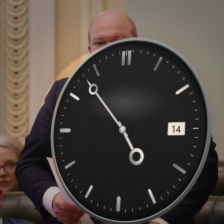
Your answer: **4:53**
